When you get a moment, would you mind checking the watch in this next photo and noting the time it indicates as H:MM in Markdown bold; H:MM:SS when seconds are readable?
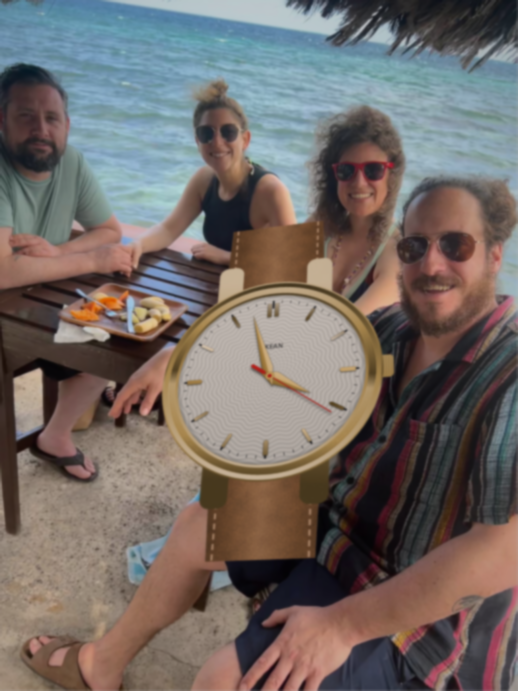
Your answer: **3:57:21**
